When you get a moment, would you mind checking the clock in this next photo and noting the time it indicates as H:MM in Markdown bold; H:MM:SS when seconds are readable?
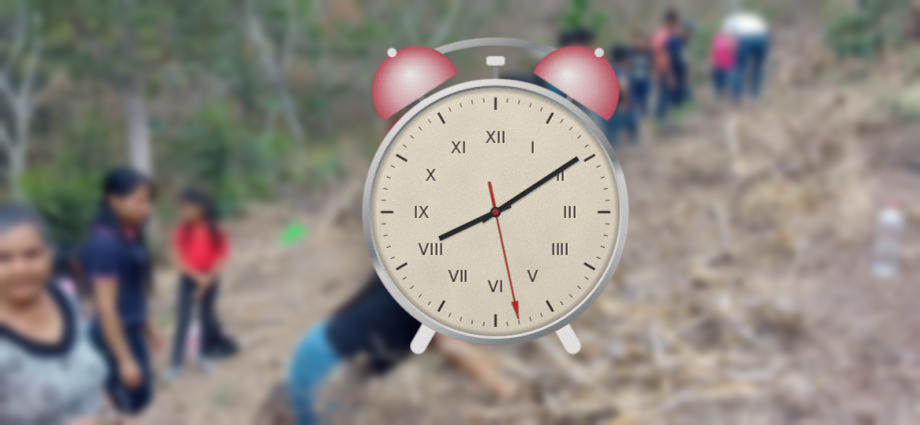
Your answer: **8:09:28**
